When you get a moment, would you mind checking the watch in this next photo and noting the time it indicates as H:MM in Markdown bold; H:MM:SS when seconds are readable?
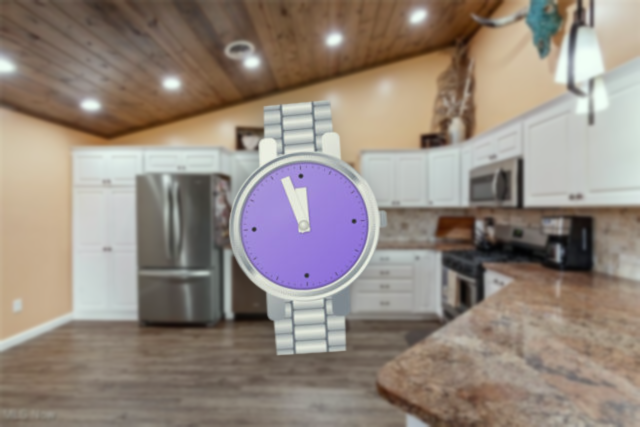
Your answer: **11:57**
